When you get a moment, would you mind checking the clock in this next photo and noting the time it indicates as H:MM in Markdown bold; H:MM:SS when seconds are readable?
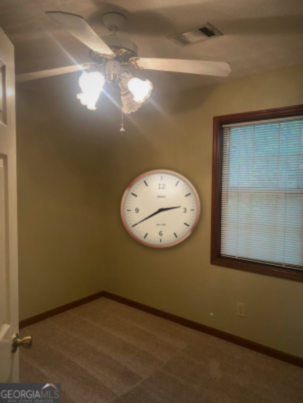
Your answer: **2:40**
